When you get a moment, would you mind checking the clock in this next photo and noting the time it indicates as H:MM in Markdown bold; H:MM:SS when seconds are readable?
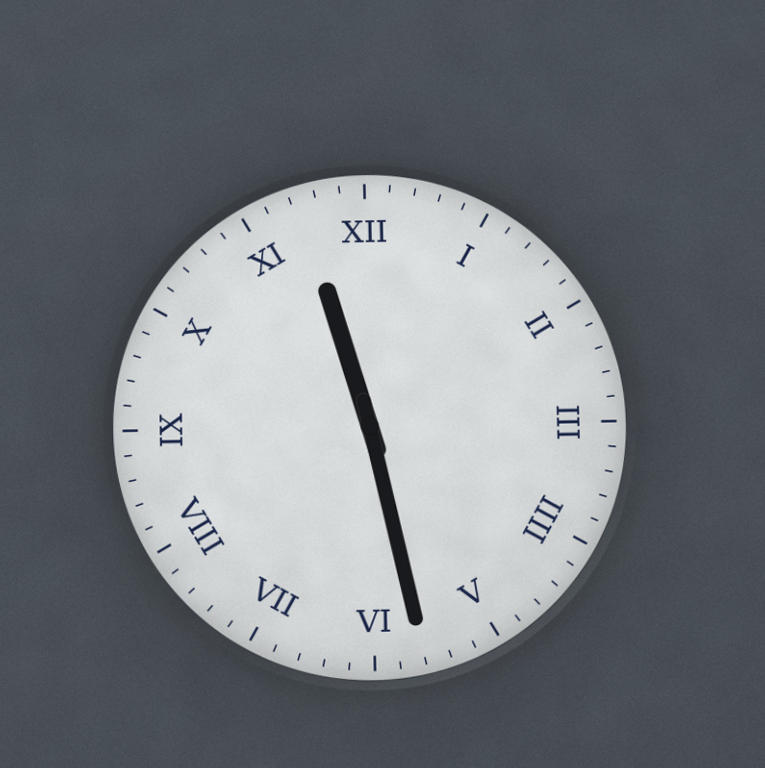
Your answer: **11:28**
